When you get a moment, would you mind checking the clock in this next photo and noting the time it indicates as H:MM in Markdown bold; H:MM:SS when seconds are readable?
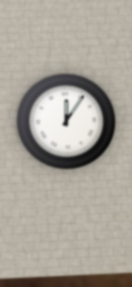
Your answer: **12:06**
